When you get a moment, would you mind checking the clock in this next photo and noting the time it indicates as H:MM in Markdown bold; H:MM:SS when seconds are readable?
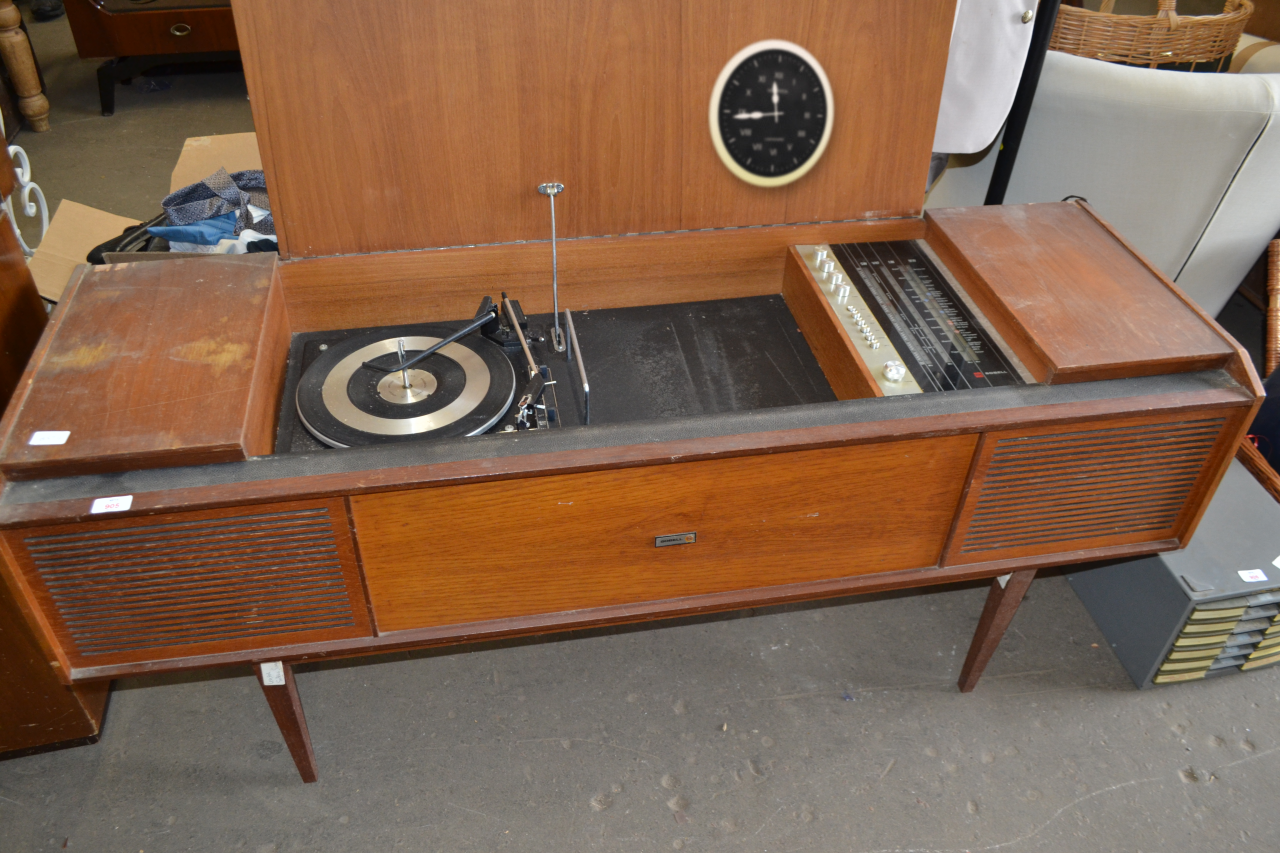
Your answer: **11:44**
